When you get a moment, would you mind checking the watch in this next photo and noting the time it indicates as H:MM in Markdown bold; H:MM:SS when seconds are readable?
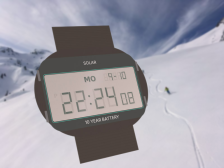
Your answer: **22:24:08**
